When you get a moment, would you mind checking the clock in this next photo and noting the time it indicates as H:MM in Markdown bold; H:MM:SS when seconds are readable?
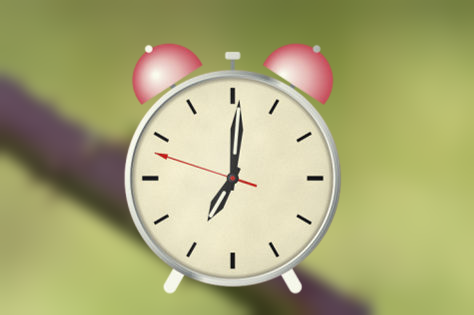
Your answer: **7:00:48**
